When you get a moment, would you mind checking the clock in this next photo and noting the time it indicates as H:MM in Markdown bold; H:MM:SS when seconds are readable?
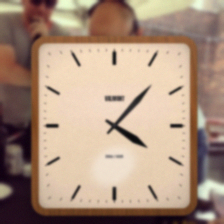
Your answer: **4:07**
